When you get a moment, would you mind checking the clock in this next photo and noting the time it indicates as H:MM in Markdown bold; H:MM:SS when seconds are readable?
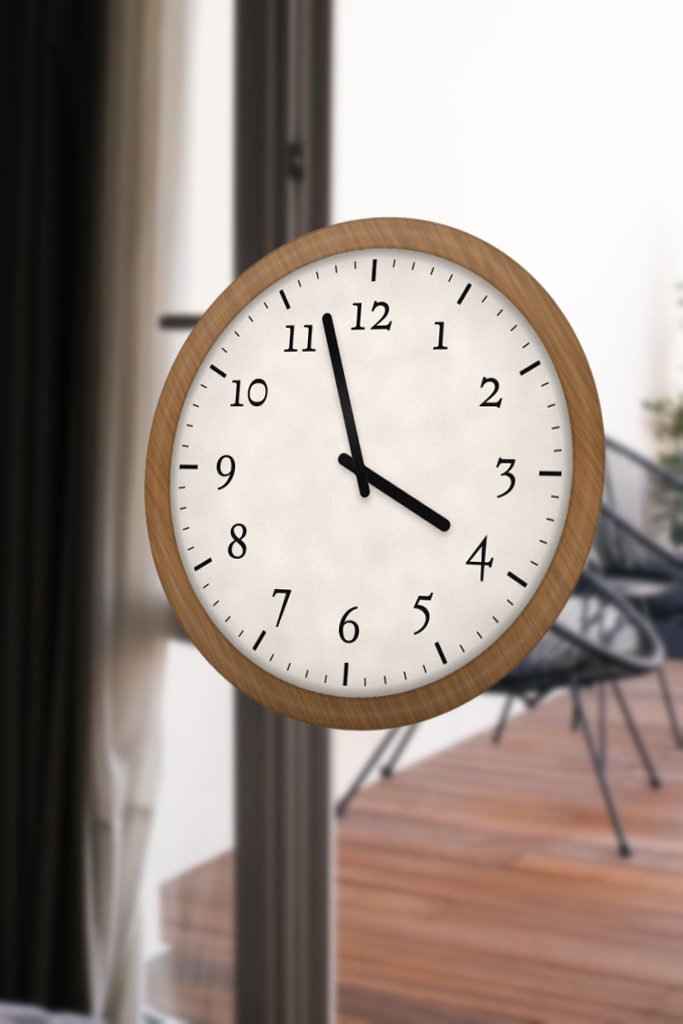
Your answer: **3:57**
